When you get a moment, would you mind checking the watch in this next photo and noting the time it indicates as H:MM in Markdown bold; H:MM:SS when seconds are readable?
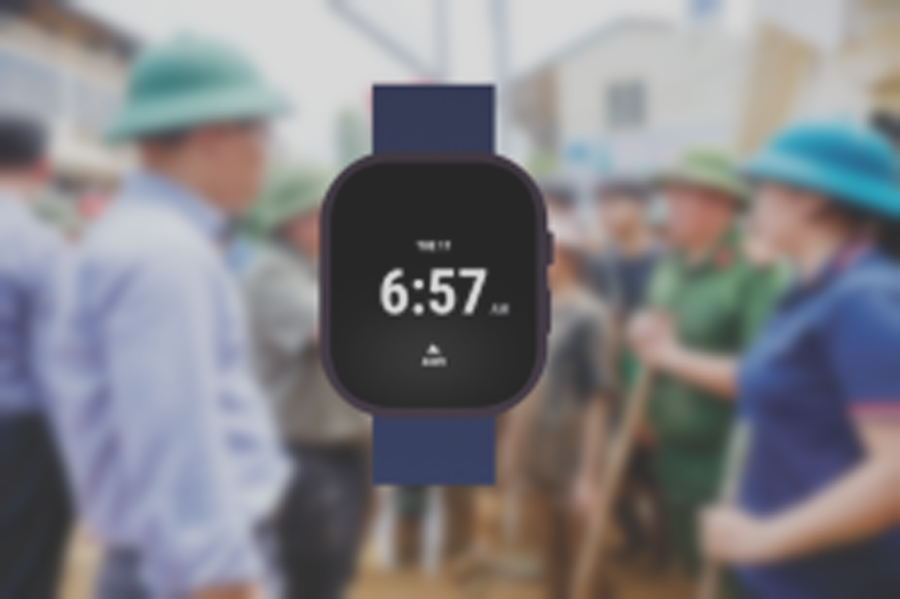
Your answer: **6:57**
